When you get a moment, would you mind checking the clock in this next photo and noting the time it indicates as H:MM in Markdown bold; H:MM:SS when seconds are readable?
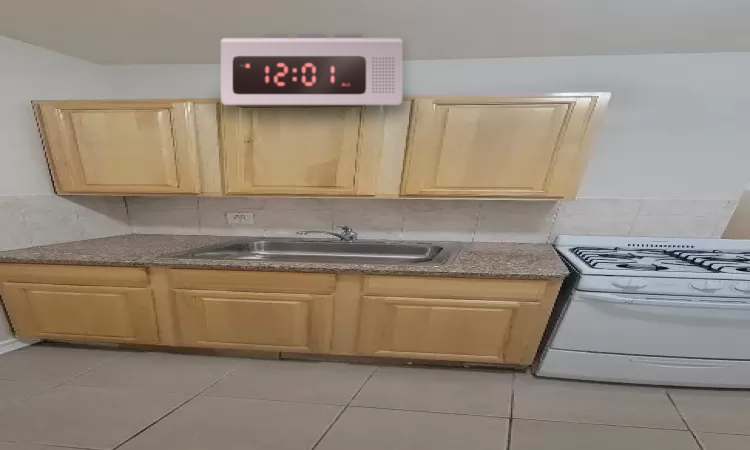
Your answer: **12:01**
